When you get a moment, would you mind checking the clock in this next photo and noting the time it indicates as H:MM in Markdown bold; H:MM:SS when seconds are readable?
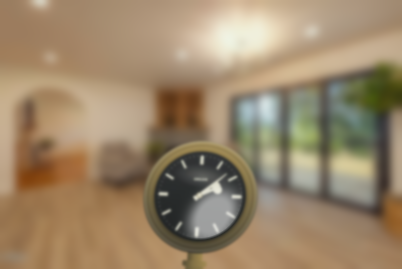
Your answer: **2:08**
